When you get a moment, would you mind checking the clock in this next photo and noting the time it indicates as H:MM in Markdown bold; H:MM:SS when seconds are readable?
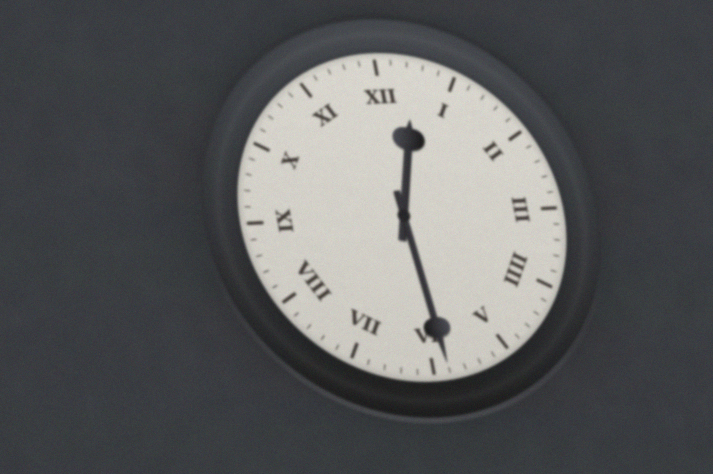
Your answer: **12:29**
